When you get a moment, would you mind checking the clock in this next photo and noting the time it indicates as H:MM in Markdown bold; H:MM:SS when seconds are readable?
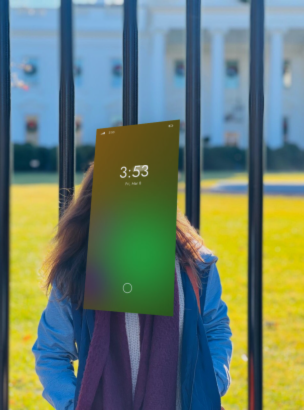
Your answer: **3:53**
